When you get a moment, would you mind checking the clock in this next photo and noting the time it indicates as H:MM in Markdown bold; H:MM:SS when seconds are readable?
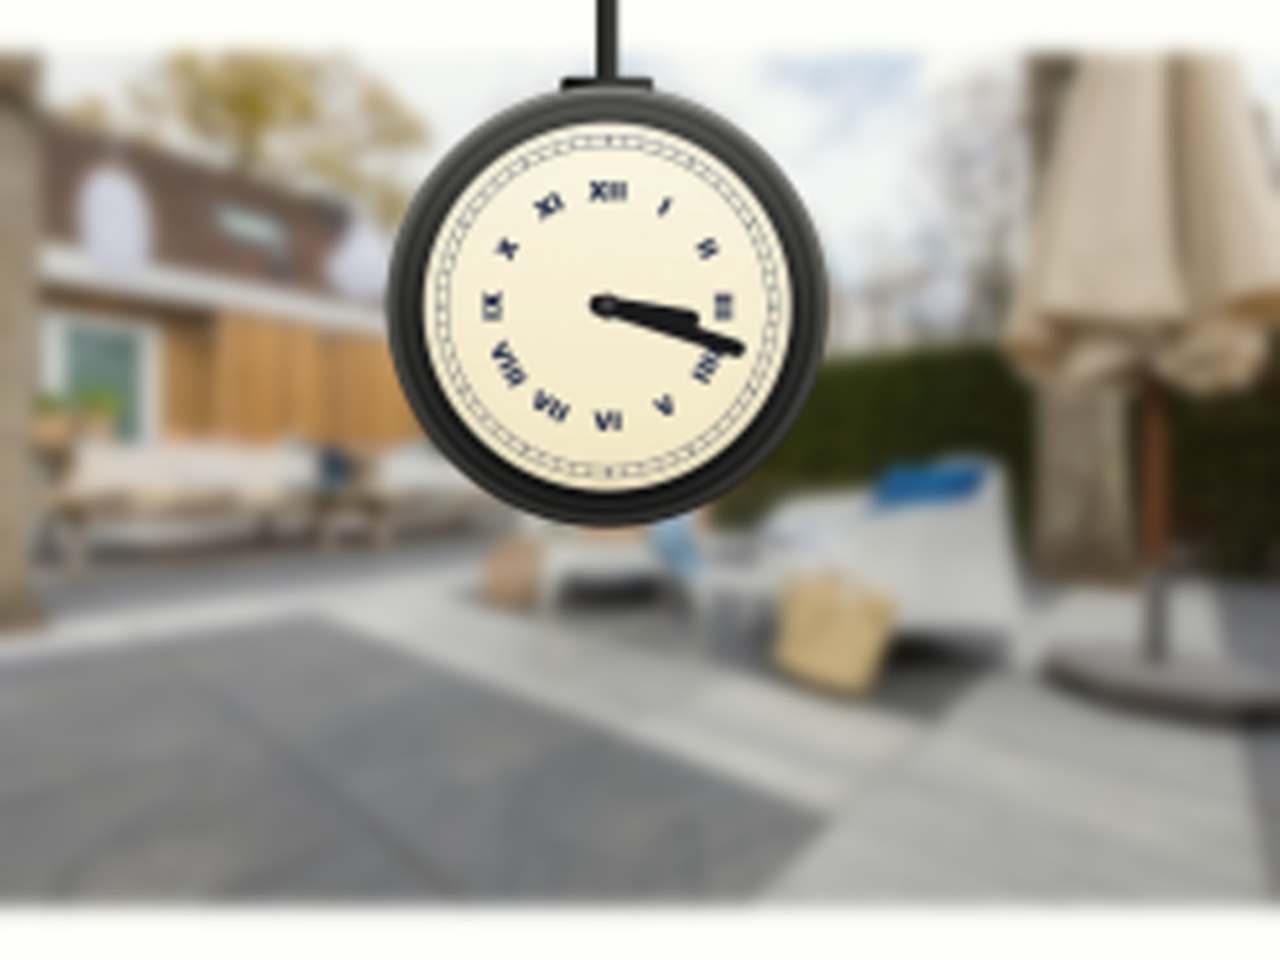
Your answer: **3:18**
